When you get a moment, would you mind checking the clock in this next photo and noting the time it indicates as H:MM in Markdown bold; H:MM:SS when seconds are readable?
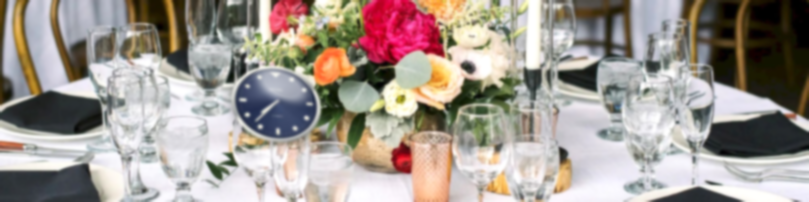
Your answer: **7:37**
